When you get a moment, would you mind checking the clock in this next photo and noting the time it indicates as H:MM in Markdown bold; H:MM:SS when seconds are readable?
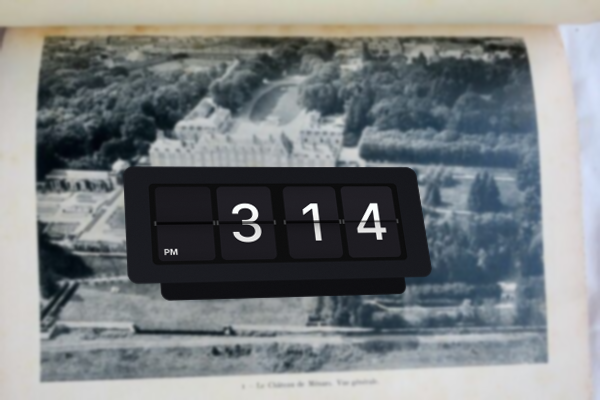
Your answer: **3:14**
